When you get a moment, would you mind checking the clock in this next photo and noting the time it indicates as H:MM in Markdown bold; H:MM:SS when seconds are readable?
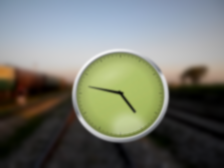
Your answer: **4:47**
